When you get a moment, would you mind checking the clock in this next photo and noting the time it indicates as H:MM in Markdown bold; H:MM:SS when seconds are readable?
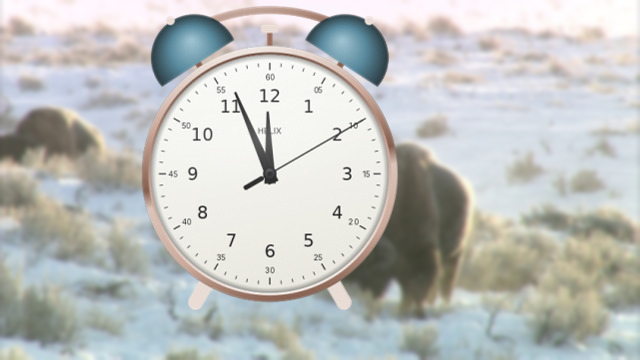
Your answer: **11:56:10**
